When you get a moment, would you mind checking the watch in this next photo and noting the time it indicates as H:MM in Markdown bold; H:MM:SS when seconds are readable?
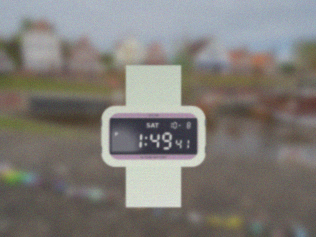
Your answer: **1:49:41**
